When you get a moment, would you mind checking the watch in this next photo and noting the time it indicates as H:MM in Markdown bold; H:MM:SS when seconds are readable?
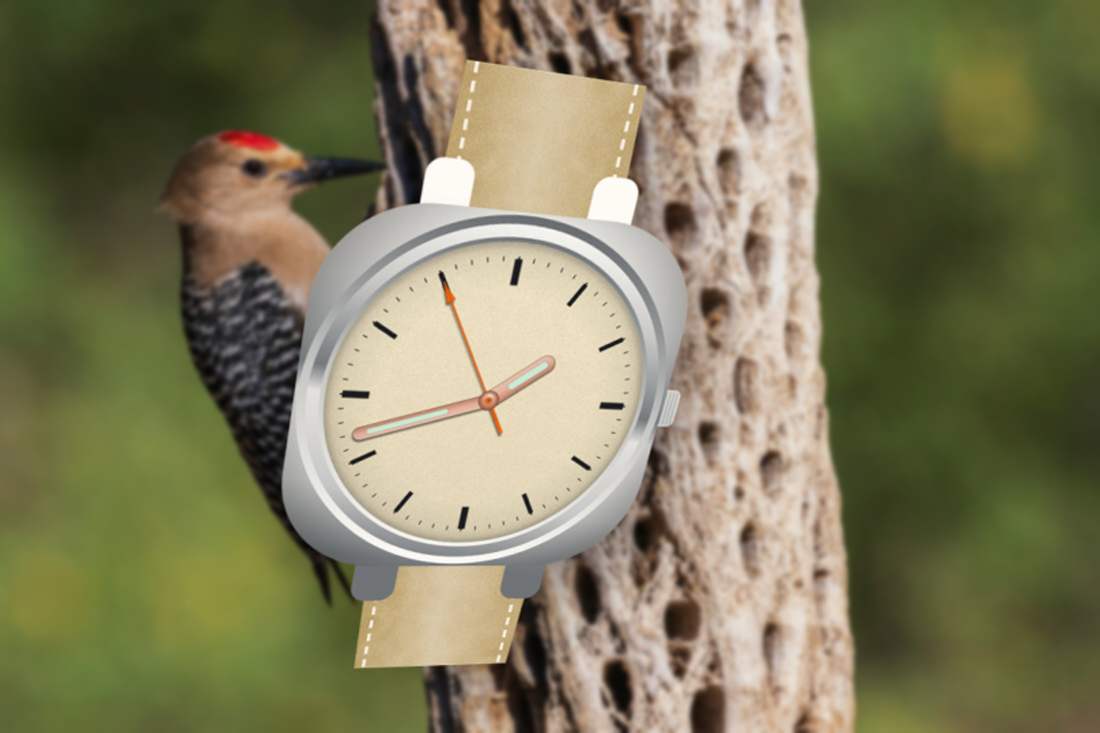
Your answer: **1:41:55**
